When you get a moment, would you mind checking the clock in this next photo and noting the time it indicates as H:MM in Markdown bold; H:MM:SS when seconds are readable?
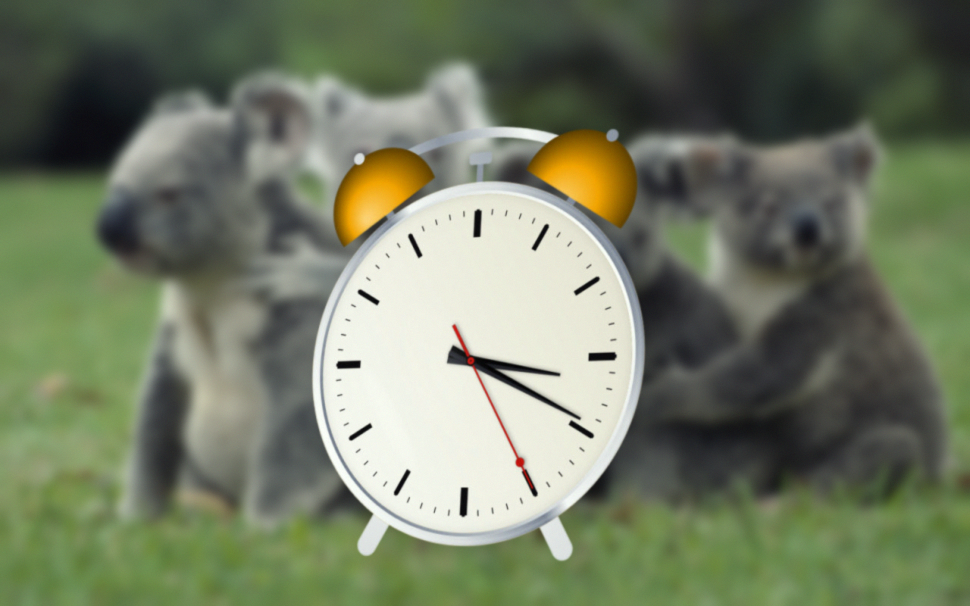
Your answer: **3:19:25**
